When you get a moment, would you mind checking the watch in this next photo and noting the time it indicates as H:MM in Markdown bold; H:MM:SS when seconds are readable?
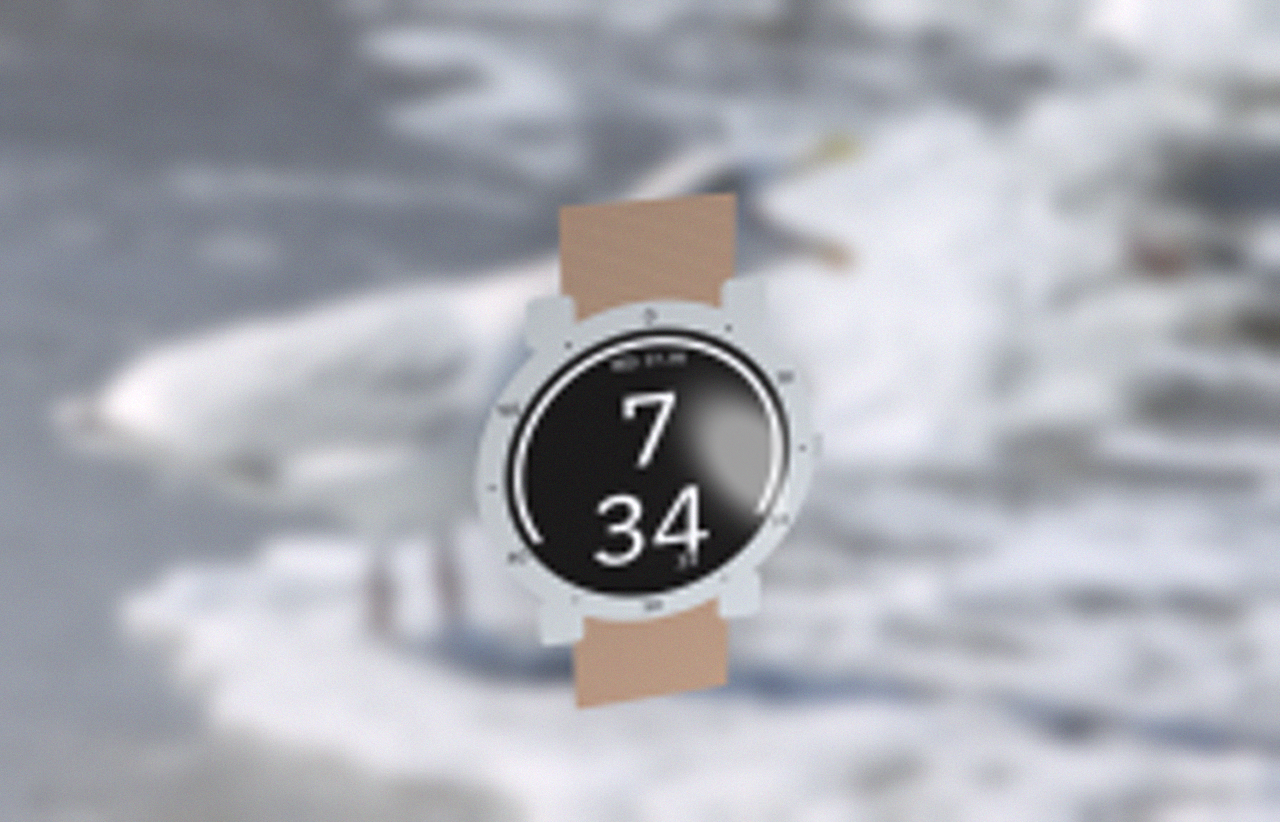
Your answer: **7:34**
